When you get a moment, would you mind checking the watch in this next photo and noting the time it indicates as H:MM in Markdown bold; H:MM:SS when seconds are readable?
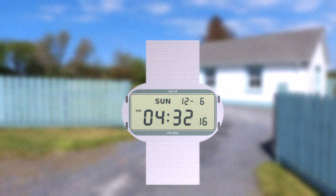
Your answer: **4:32**
